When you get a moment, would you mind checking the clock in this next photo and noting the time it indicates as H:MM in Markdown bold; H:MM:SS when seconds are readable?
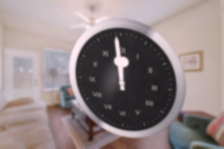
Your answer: **11:59**
